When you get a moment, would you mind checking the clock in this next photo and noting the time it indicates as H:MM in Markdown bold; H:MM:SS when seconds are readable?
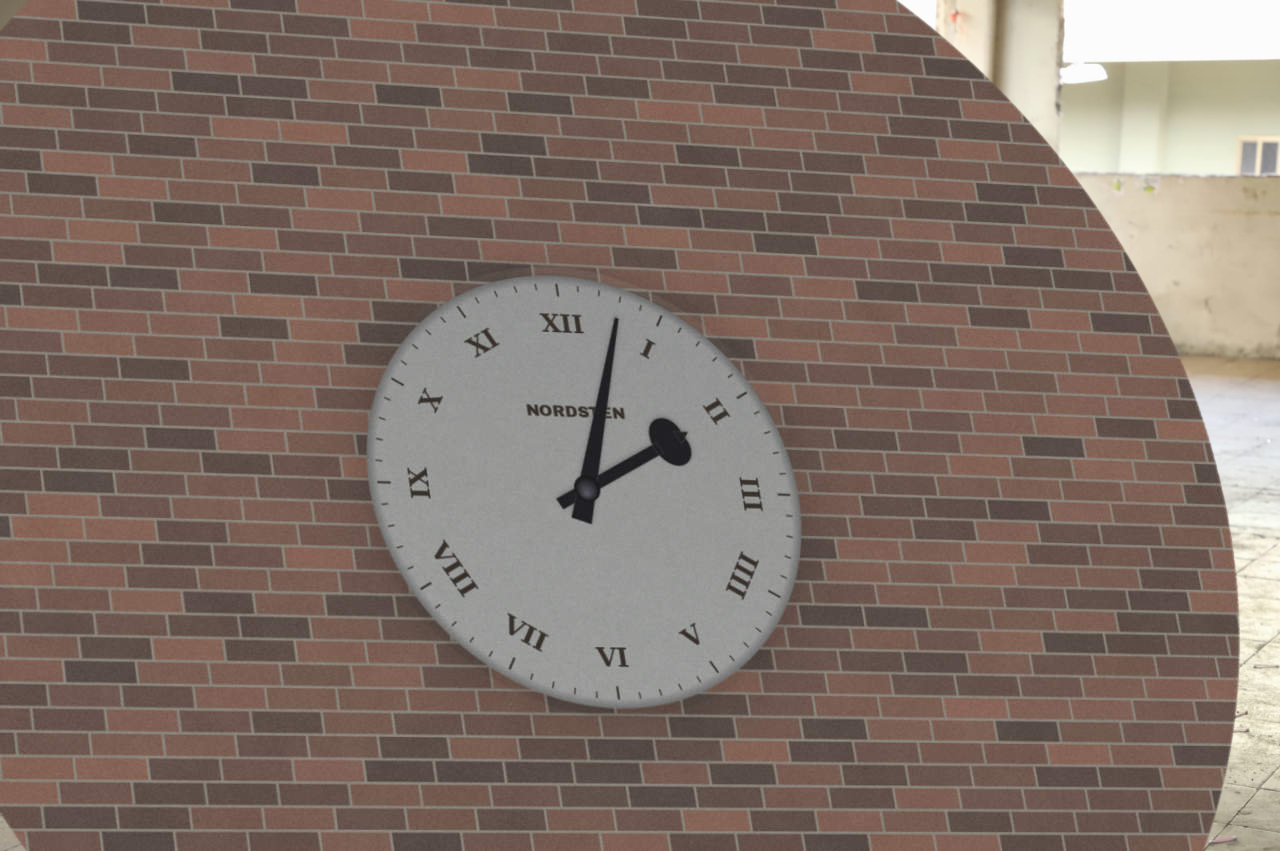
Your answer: **2:03**
